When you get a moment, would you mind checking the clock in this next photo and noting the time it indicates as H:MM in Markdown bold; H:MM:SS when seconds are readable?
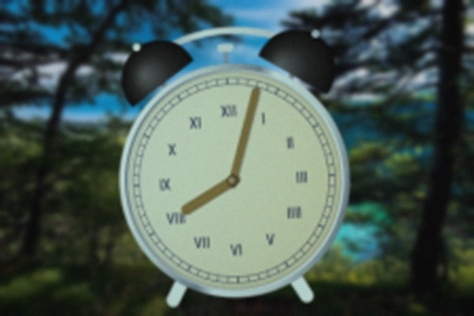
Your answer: **8:03**
